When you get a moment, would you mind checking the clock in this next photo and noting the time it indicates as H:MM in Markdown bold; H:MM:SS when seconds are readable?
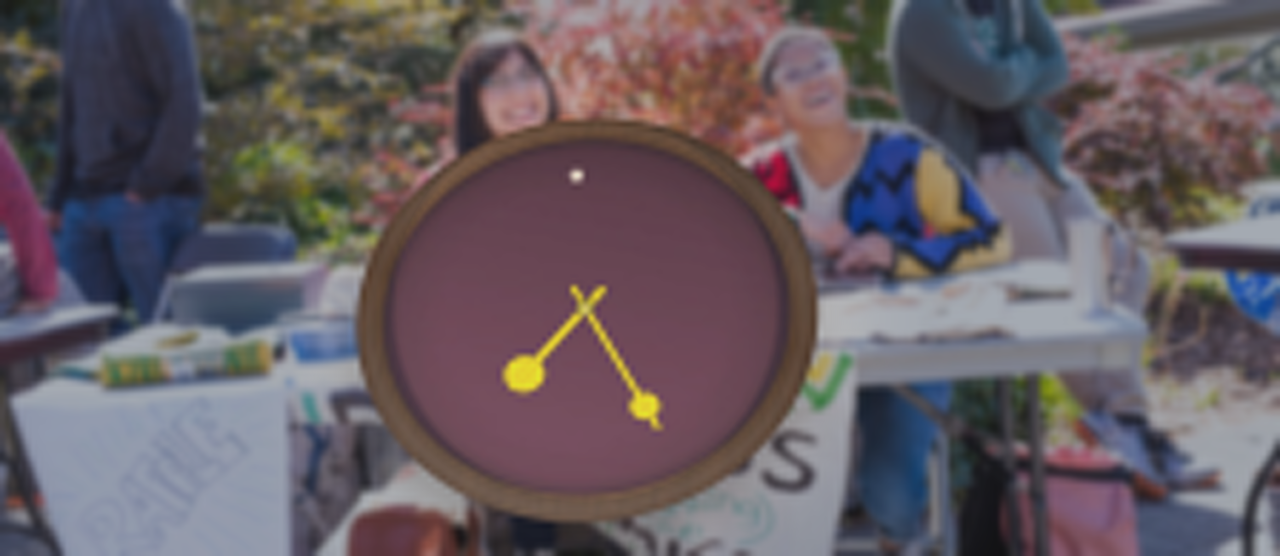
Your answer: **7:26**
